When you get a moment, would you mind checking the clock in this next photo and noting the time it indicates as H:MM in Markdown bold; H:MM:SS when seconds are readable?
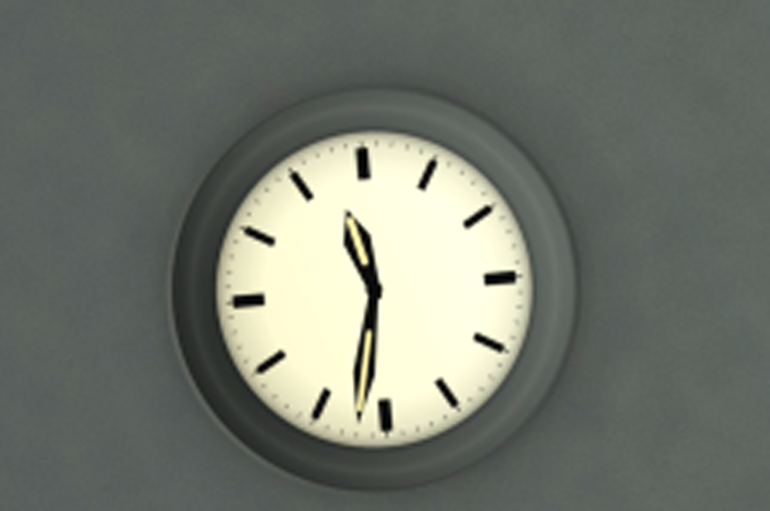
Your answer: **11:32**
